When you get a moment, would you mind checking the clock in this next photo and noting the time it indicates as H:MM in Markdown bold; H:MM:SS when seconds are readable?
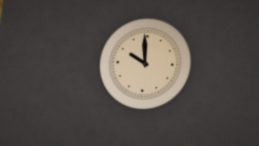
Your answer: **9:59**
